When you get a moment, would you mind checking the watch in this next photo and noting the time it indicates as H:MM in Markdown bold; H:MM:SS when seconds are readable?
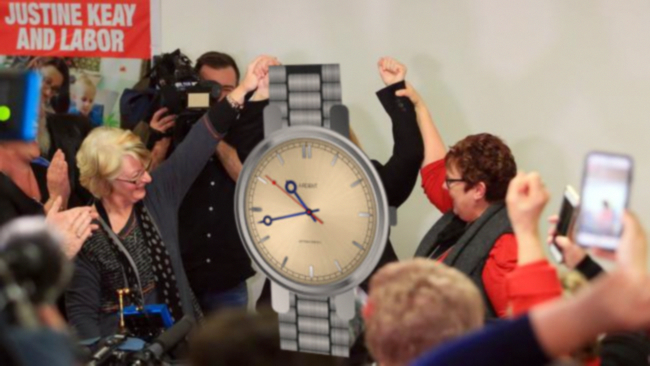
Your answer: **10:42:51**
